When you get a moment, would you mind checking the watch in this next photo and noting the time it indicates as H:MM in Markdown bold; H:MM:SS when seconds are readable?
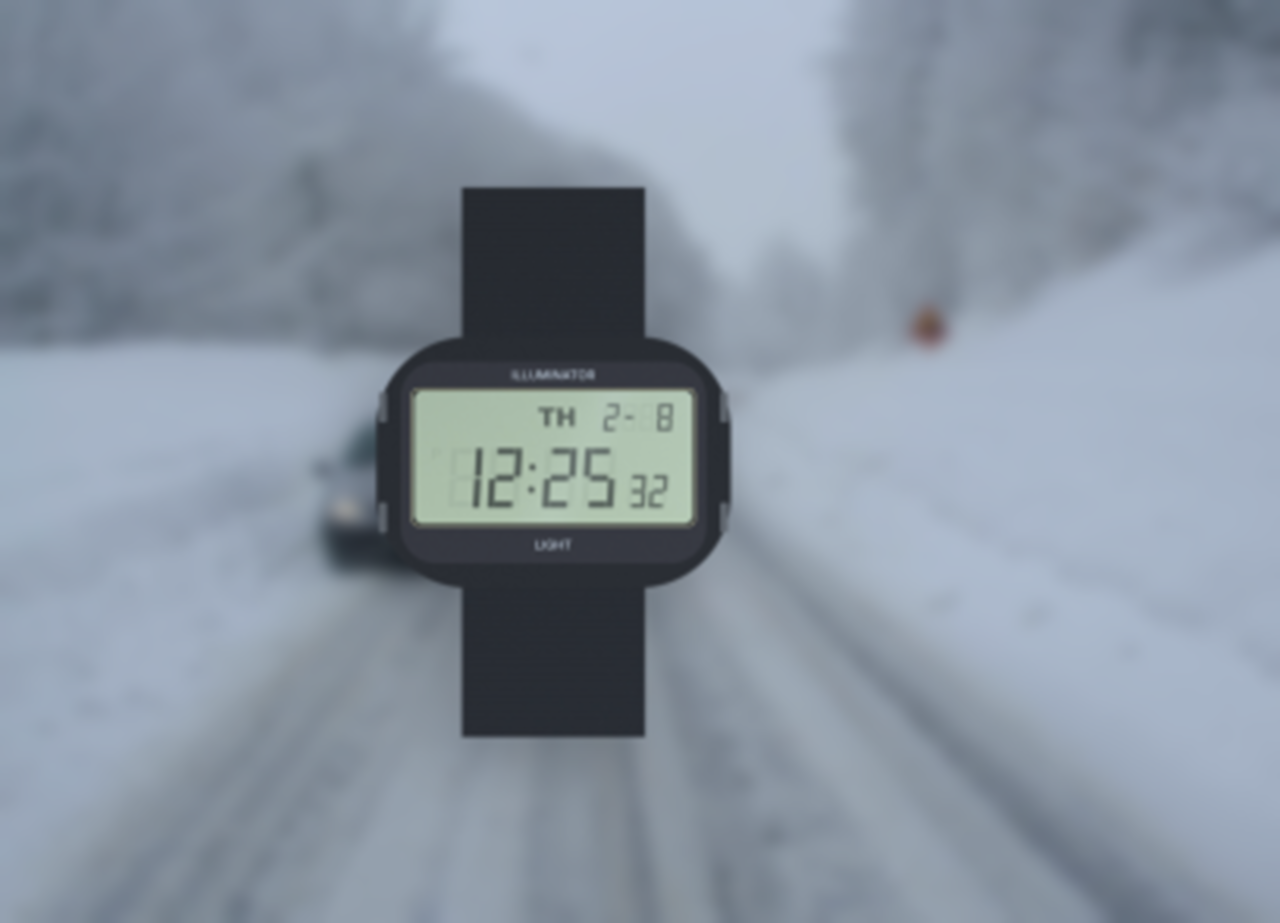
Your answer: **12:25:32**
